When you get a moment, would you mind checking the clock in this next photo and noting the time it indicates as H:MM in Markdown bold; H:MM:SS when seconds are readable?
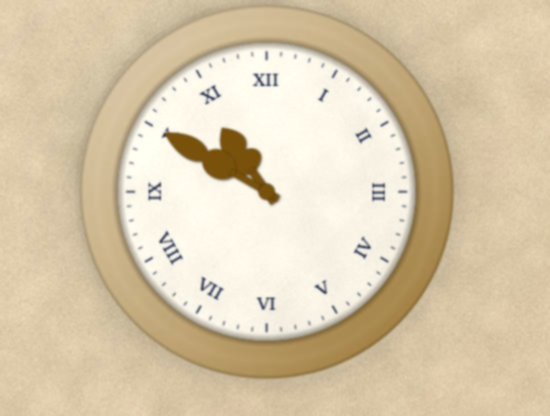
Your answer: **10:50**
